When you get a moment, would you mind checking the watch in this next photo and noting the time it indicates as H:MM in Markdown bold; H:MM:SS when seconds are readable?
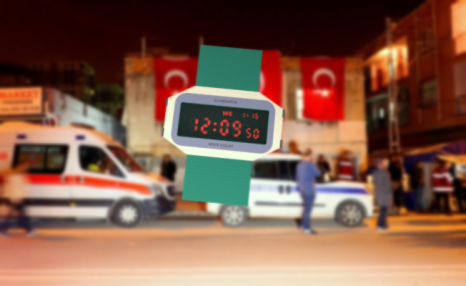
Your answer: **12:09:50**
